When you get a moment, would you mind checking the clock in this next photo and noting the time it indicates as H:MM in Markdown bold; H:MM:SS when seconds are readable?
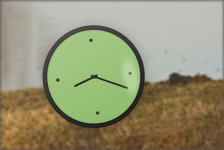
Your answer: **8:19**
